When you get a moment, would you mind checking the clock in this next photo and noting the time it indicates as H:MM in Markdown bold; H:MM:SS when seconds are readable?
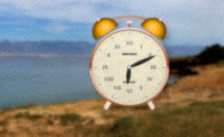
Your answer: **6:11**
